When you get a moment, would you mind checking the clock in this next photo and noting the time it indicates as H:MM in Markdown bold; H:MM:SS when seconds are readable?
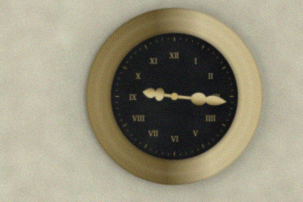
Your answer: **9:16**
